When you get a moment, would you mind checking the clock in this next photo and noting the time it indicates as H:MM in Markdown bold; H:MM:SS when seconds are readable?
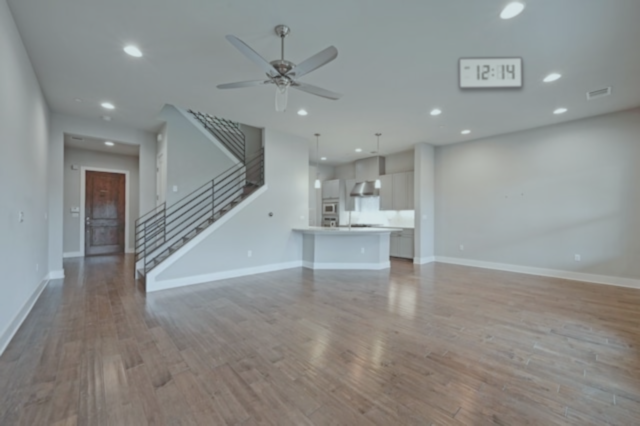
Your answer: **12:14**
